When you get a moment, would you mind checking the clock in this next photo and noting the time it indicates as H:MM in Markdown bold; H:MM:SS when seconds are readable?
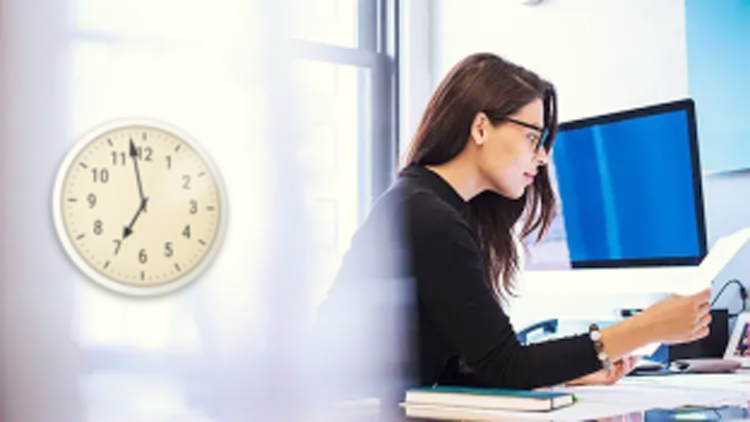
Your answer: **6:58**
